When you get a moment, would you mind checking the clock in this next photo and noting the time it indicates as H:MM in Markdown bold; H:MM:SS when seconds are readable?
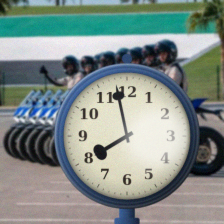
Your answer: **7:58**
